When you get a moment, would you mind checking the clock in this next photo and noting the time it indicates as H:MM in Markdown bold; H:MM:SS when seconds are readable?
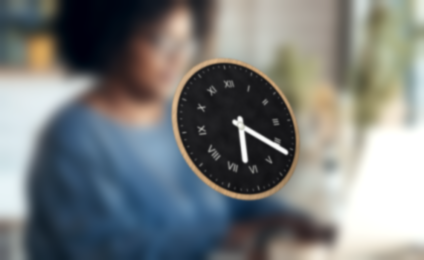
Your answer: **6:21**
